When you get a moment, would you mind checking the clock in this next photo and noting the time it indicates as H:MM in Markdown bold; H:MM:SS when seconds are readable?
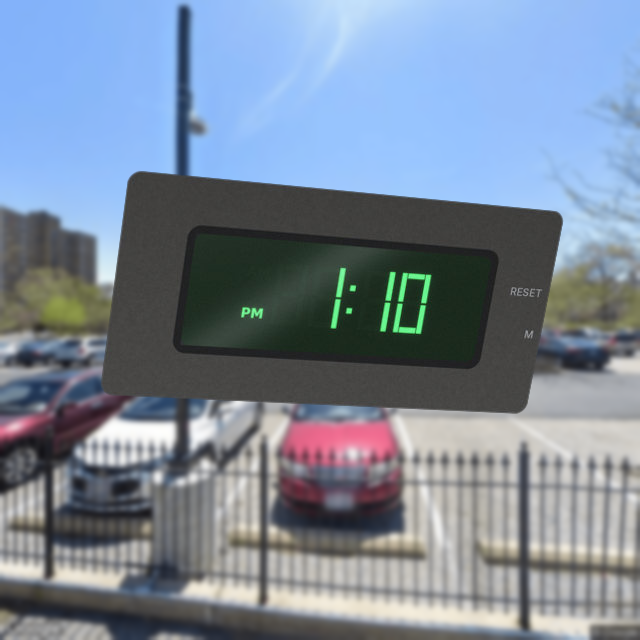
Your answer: **1:10**
